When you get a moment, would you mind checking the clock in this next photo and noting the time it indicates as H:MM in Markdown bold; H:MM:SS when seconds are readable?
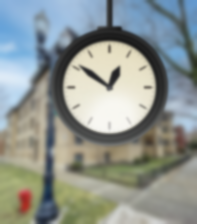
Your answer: **12:51**
